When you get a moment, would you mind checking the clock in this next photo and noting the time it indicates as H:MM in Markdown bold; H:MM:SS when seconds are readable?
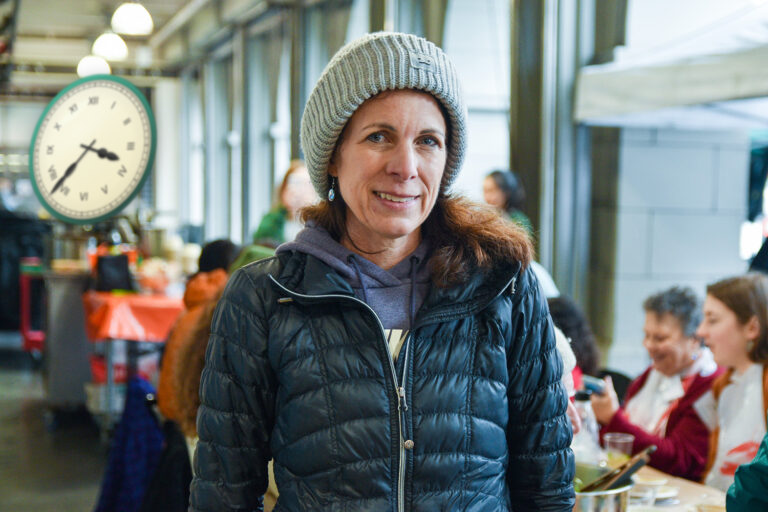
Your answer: **3:37**
